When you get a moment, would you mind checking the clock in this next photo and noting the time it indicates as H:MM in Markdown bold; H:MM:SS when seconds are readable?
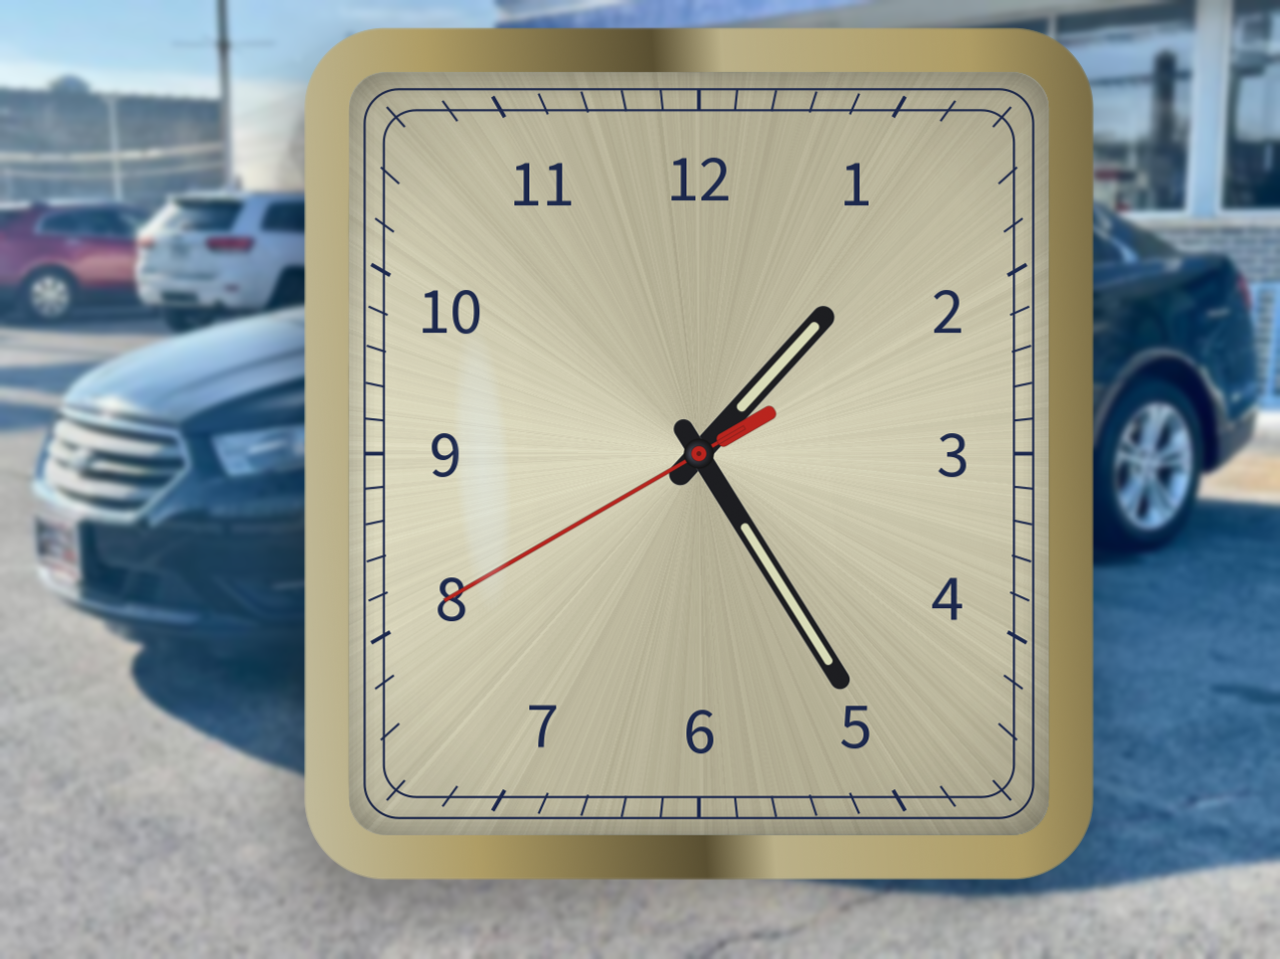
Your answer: **1:24:40**
